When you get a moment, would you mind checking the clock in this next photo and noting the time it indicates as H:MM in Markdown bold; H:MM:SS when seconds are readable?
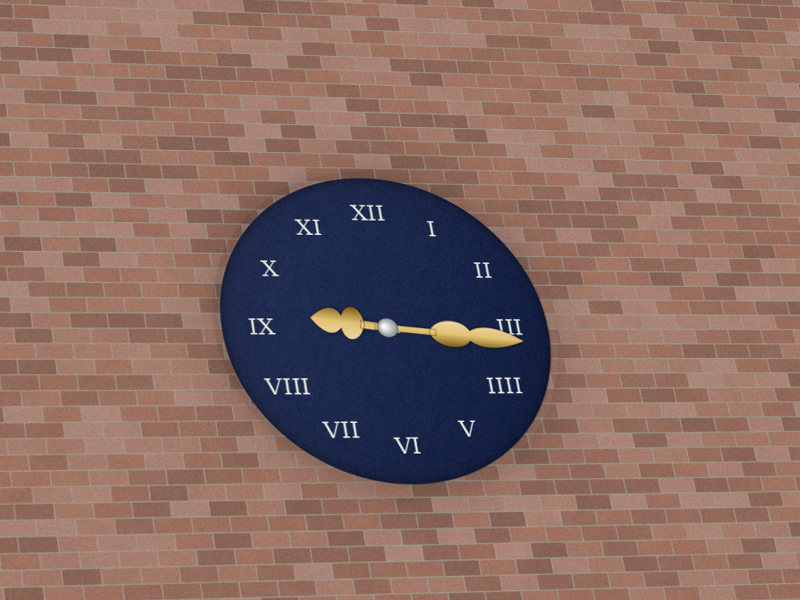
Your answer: **9:16**
